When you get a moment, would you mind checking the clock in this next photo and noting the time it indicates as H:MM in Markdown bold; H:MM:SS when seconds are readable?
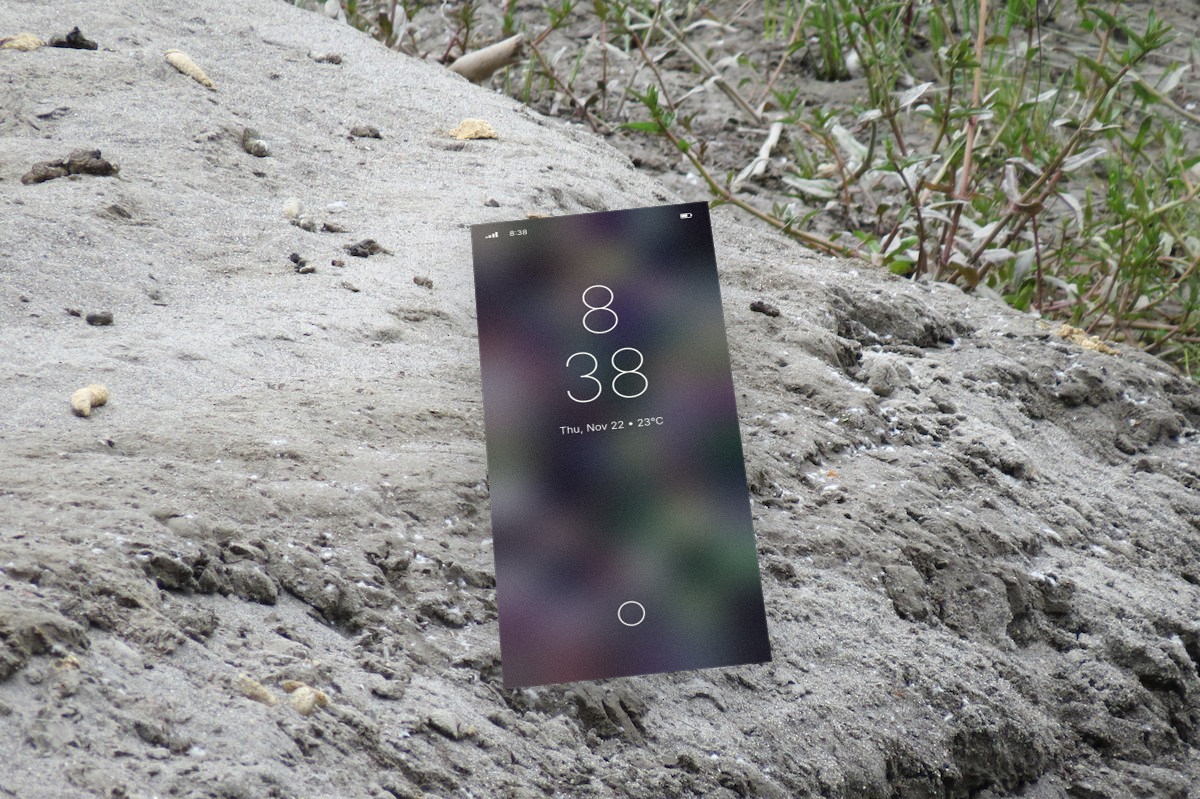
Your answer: **8:38**
